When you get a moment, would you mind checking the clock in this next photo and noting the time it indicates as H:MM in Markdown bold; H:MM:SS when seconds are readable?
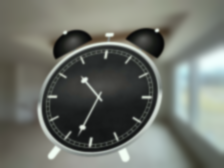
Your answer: **10:33**
